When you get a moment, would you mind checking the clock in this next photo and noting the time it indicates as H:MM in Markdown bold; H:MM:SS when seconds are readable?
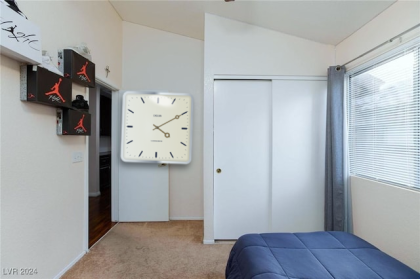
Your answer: **4:10**
